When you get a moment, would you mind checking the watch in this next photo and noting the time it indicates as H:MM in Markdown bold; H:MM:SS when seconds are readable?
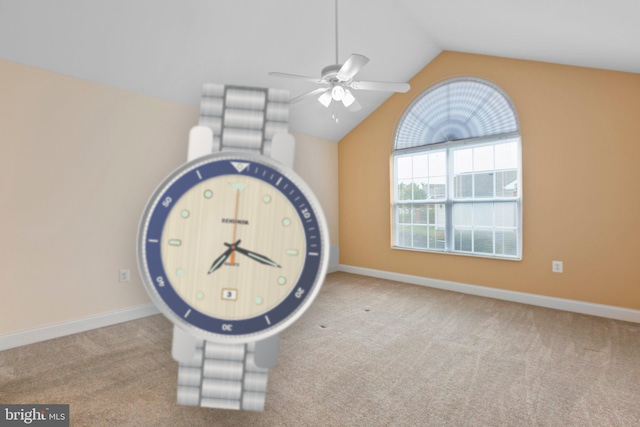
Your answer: **7:18:00**
